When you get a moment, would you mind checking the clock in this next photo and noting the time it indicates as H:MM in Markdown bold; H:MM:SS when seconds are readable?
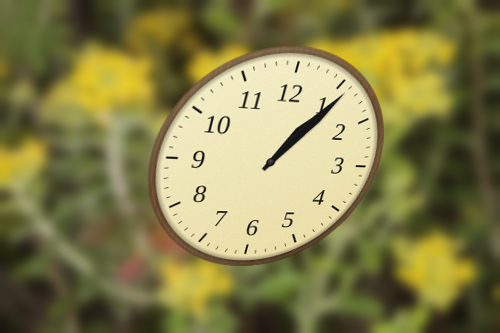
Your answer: **1:06**
